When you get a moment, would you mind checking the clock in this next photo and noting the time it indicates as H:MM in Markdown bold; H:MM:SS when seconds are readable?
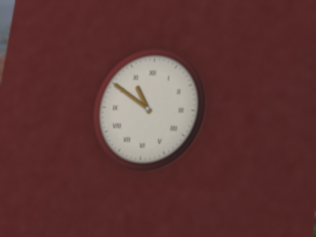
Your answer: **10:50**
